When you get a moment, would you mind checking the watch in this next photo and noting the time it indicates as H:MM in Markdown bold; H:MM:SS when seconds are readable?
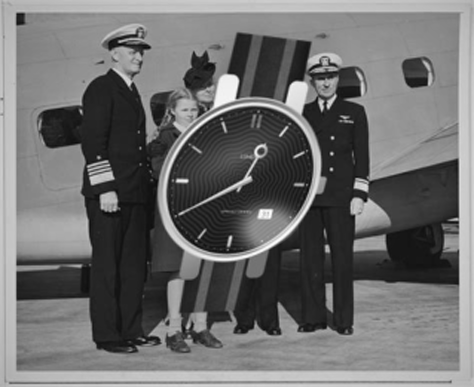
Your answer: **12:40**
